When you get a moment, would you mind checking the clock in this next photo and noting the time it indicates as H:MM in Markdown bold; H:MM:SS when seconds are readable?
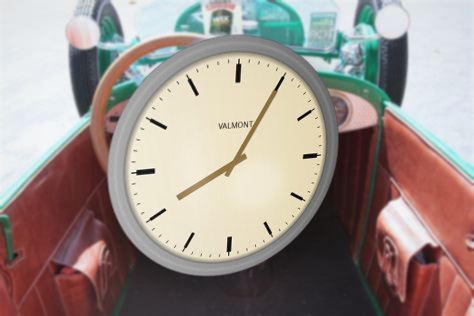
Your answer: **8:05**
